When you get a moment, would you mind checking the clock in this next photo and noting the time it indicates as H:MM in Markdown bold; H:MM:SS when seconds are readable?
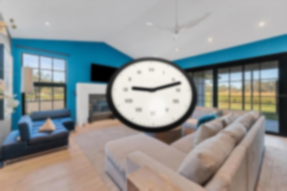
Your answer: **9:12**
